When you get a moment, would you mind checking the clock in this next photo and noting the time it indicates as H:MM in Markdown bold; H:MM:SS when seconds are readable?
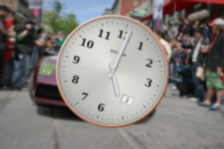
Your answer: **5:01**
